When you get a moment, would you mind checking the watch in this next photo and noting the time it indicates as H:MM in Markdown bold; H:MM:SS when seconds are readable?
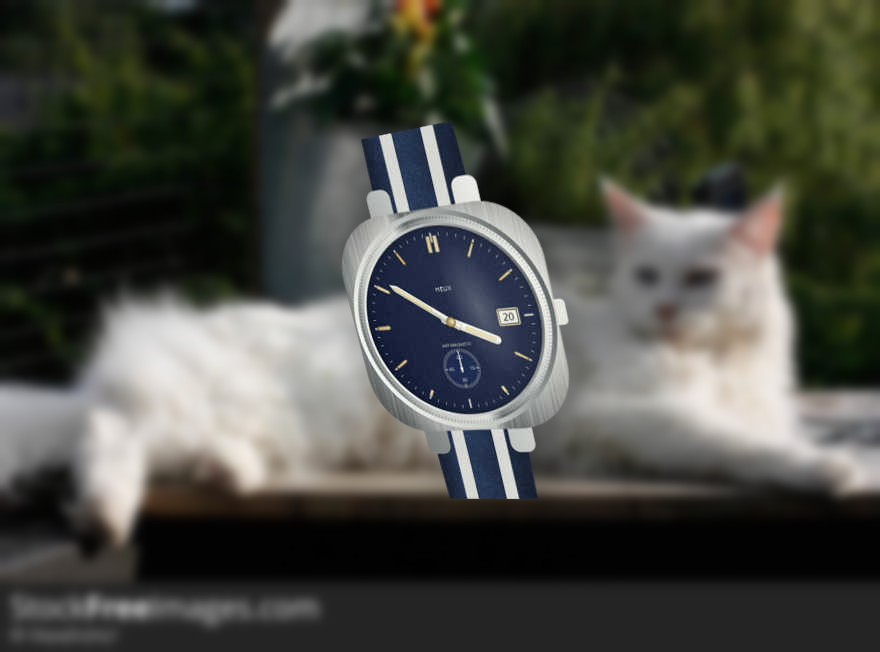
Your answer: **3:51**
